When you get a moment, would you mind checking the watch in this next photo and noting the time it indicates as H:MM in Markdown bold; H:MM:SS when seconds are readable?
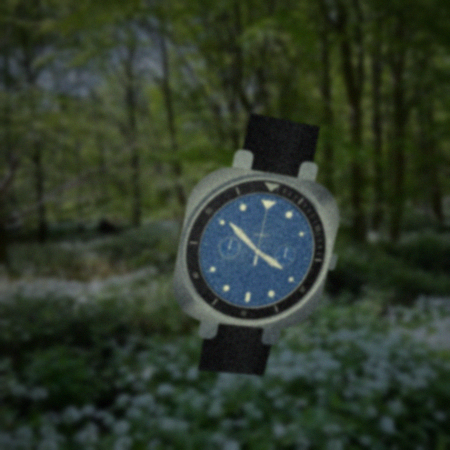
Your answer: **3:51**
